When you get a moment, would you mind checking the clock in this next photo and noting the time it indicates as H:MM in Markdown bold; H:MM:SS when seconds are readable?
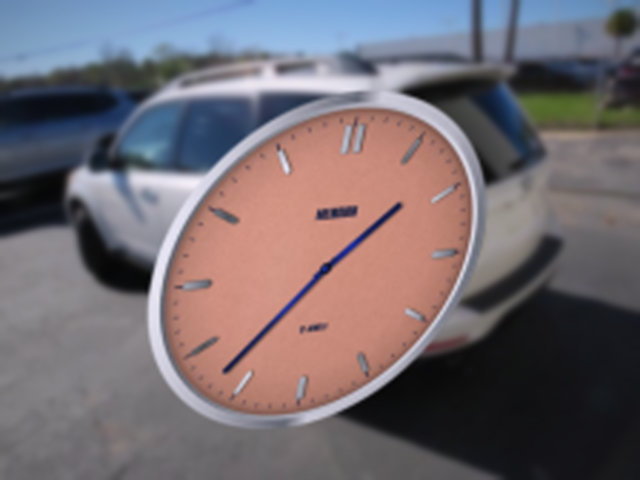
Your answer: **1:37**
